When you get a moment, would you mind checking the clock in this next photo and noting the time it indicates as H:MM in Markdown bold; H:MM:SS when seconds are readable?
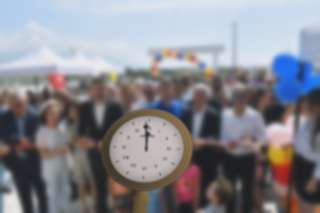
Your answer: **11:59**
